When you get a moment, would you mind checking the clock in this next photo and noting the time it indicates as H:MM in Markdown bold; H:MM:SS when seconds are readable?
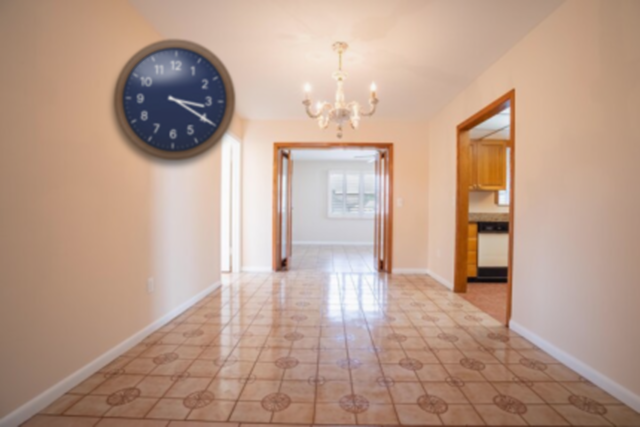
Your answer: **3:20**
